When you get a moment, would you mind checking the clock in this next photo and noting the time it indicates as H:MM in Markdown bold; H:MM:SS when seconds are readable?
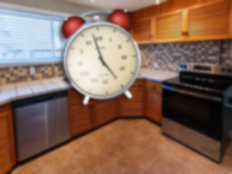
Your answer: **4:58**
